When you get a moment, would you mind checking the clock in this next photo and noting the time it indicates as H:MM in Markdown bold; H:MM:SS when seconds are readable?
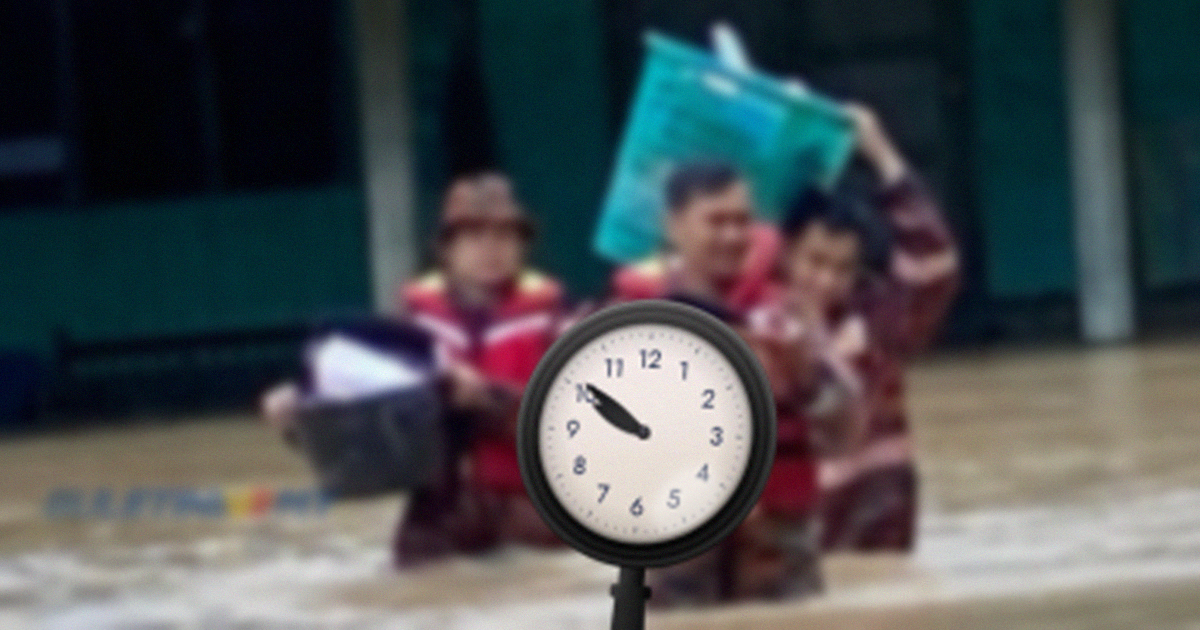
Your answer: **9:51**
